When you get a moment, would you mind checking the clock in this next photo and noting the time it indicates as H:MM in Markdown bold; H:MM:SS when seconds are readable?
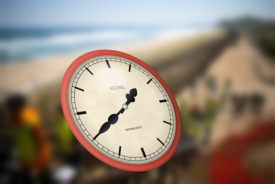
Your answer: **1:40**
